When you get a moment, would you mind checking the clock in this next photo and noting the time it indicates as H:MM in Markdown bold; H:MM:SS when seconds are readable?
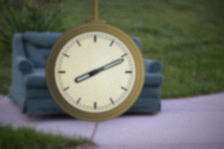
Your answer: **8:11**
